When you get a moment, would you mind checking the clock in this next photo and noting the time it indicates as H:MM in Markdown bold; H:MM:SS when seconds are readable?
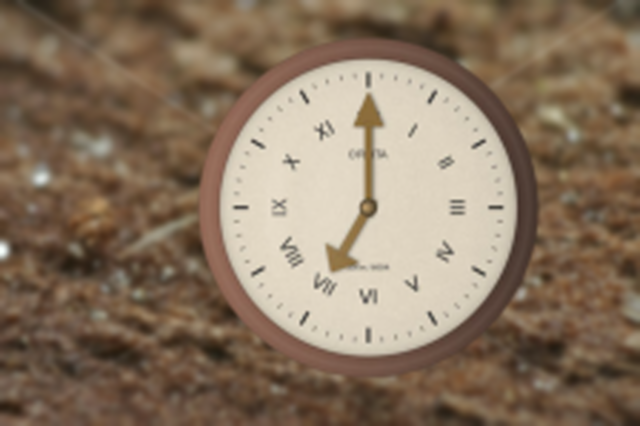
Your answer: **7:00**
